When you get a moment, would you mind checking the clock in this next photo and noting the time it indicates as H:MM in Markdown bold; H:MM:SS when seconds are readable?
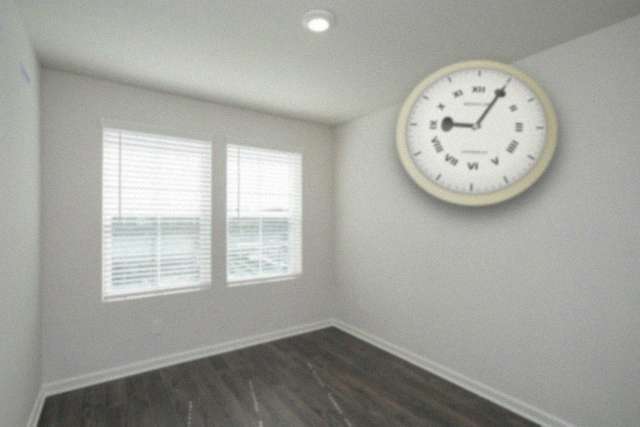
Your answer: **9:05**
